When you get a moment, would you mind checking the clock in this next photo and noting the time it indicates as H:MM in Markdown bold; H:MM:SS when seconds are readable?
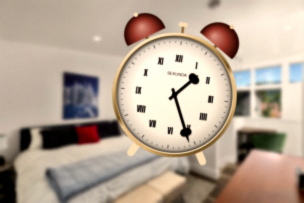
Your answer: **1:26**
